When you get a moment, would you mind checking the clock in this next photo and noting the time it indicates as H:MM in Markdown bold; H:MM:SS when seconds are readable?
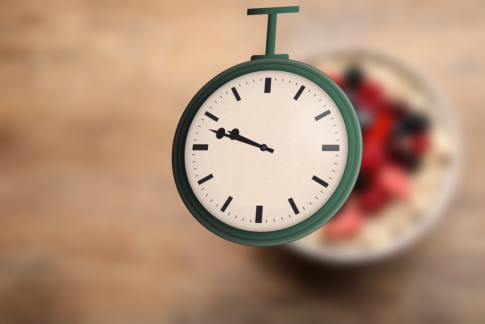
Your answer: **9:48**
